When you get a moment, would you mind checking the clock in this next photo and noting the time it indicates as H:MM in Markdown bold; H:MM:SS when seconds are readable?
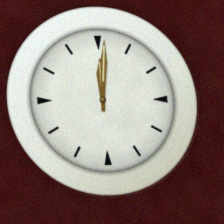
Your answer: **12:01**
